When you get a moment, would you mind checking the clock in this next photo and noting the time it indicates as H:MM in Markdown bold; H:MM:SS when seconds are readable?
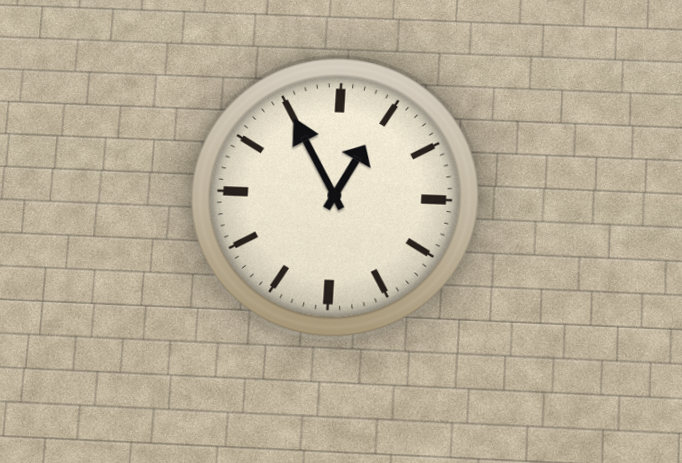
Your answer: **12:55**
